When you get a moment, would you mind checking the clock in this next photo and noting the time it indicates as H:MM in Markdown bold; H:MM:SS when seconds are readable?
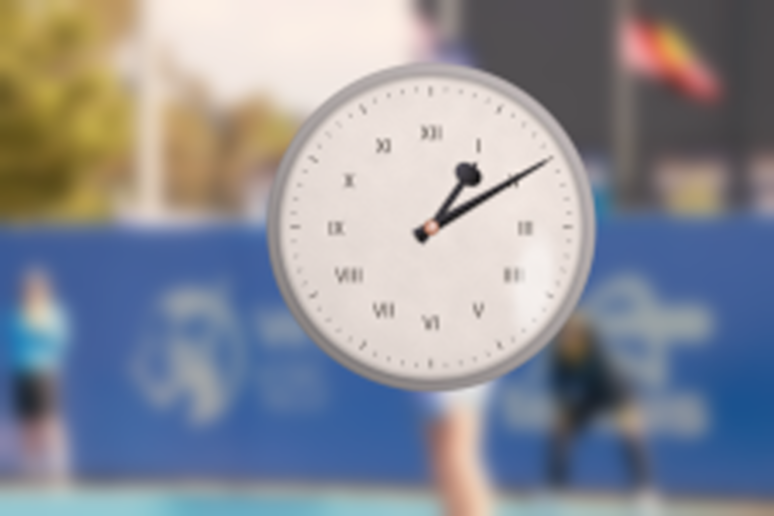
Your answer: **1:10**
